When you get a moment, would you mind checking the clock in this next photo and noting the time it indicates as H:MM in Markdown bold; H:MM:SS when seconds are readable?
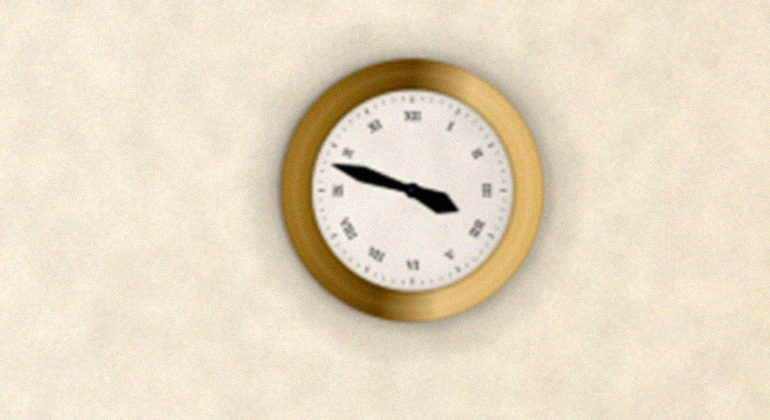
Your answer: **3:48**
